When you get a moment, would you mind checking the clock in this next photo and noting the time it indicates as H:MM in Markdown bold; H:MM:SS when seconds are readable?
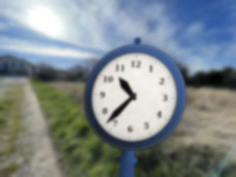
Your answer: **10:37**
